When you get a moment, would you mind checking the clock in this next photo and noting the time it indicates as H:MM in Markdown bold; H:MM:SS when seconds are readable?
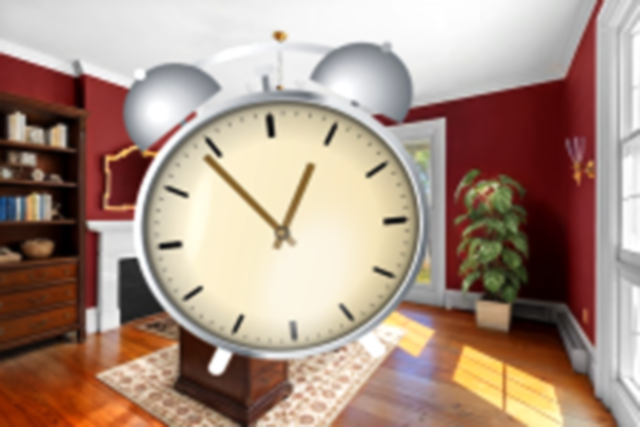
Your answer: **12:54**
